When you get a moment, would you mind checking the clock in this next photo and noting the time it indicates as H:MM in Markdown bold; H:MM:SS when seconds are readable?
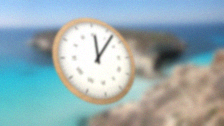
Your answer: **12:07**
